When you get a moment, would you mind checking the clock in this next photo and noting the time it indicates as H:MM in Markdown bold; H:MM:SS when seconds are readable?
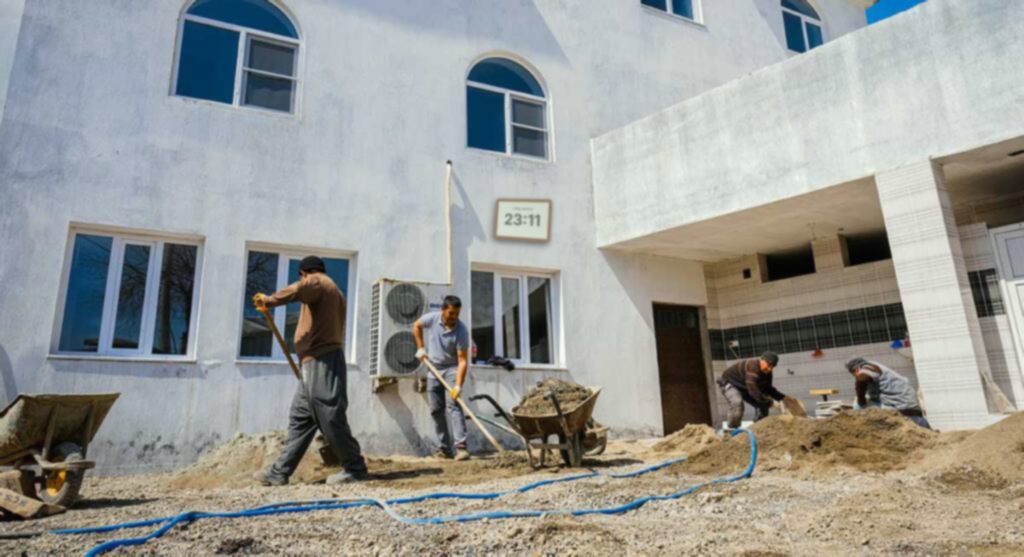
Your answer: **23:11**
